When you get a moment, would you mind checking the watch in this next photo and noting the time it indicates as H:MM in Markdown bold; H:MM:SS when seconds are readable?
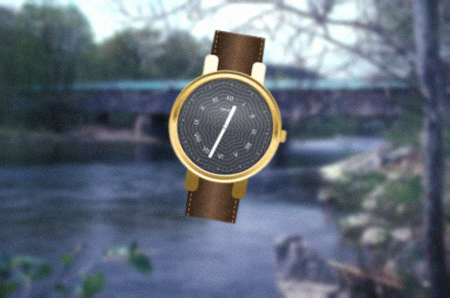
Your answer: **12:33**
